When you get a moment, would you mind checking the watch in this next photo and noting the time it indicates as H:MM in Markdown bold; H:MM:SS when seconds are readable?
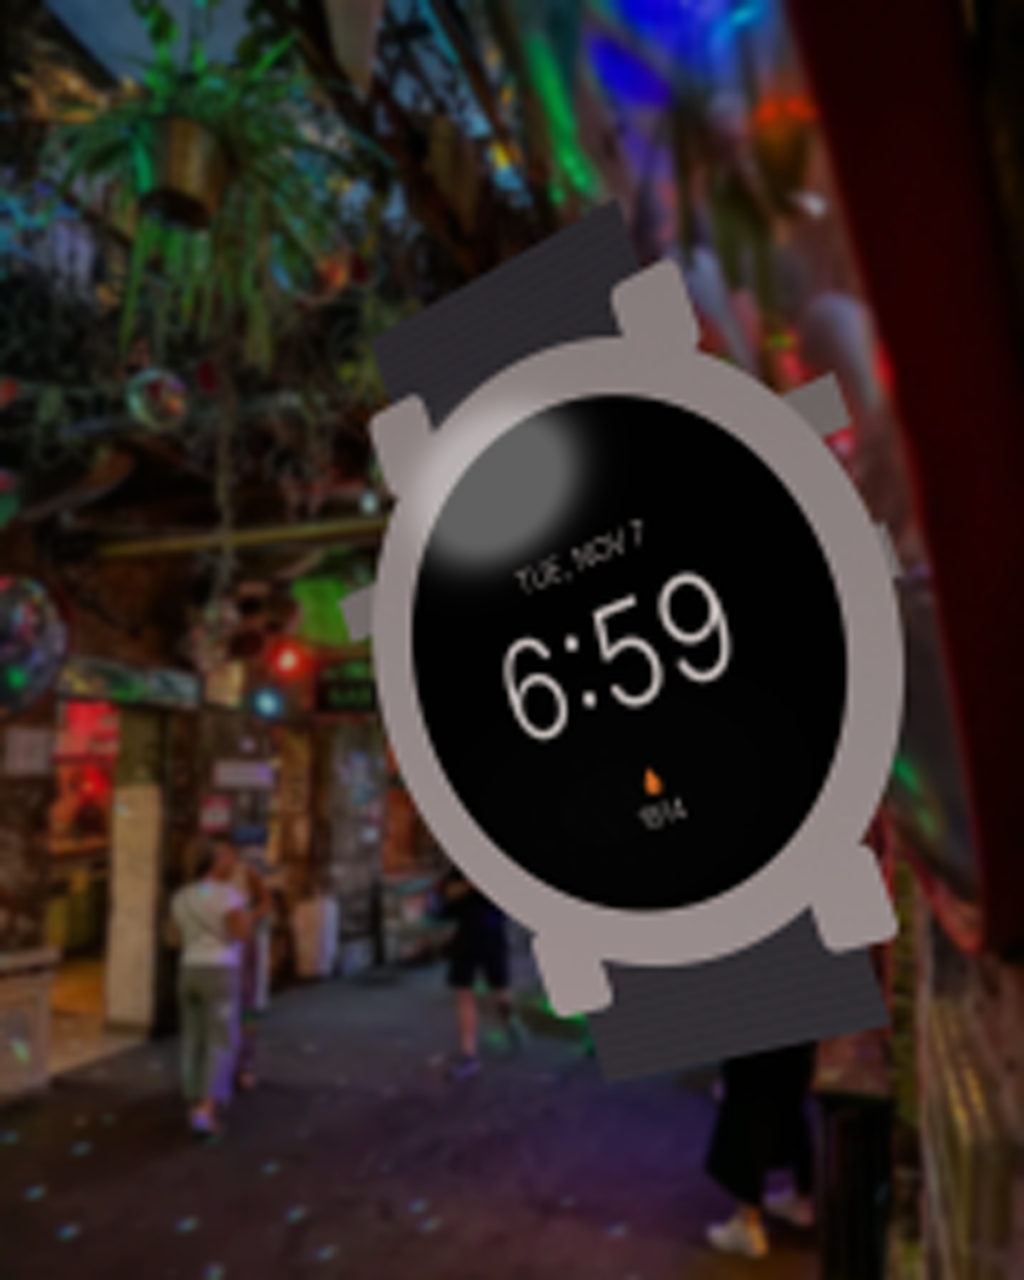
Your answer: **6:59**
